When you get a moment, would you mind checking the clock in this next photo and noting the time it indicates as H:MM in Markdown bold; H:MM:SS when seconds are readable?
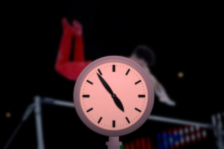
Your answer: **4:54**
